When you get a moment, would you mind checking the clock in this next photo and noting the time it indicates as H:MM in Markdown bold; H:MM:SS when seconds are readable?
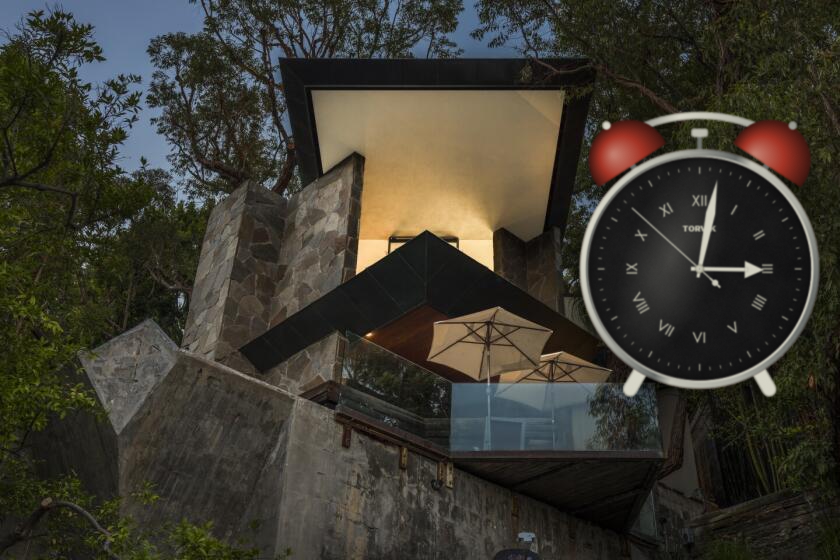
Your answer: **3:01:52**
